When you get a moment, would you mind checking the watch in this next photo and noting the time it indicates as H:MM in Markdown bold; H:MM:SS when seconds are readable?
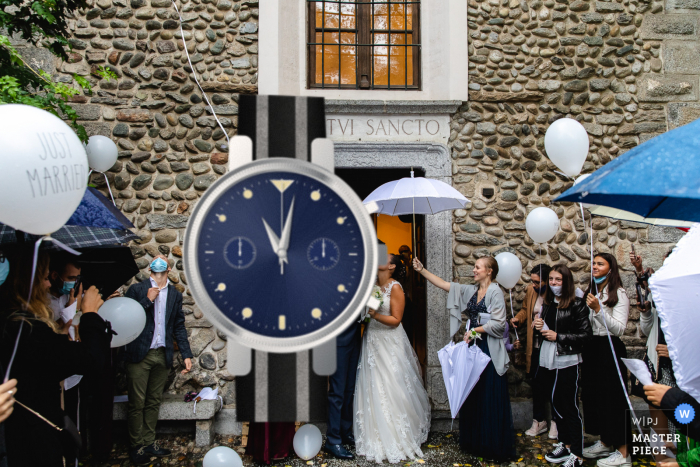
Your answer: **11:02**
